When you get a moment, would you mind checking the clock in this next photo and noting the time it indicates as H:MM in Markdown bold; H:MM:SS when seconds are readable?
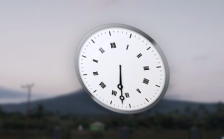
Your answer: **6:32**
